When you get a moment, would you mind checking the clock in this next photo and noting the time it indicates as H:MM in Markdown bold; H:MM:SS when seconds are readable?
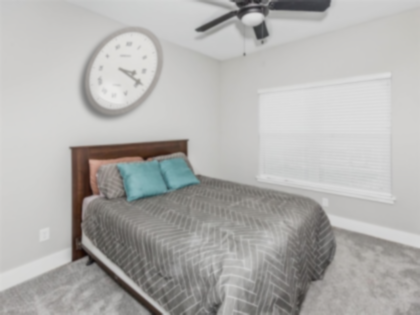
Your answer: **3:19**
